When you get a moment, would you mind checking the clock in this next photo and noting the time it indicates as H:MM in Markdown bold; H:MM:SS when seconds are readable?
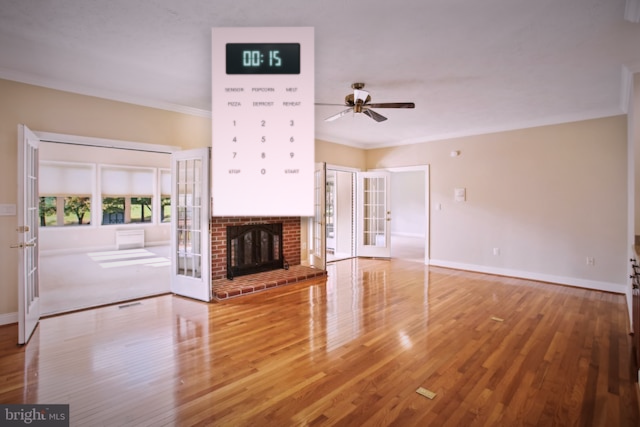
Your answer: **0:15**
